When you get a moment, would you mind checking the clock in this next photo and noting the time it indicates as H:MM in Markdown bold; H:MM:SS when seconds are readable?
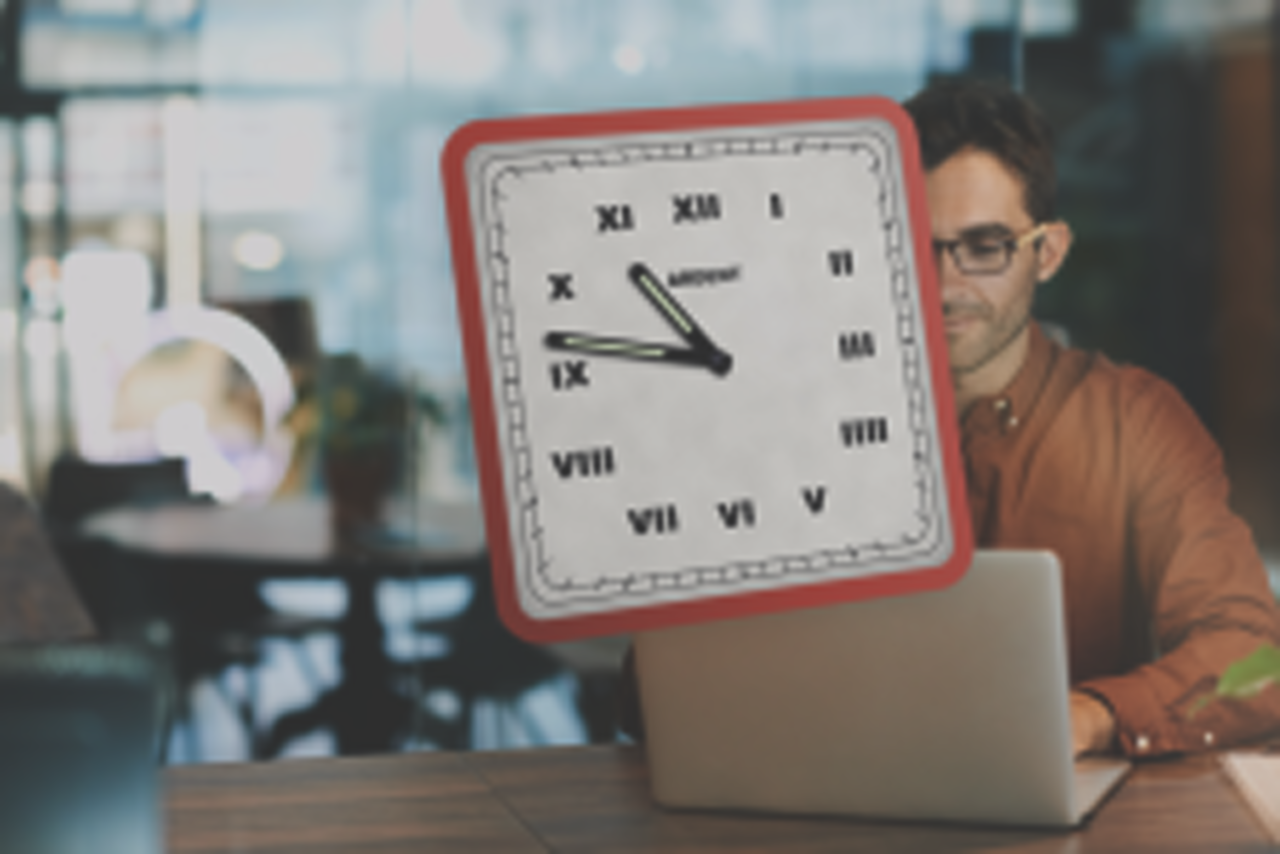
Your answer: **10:47**
